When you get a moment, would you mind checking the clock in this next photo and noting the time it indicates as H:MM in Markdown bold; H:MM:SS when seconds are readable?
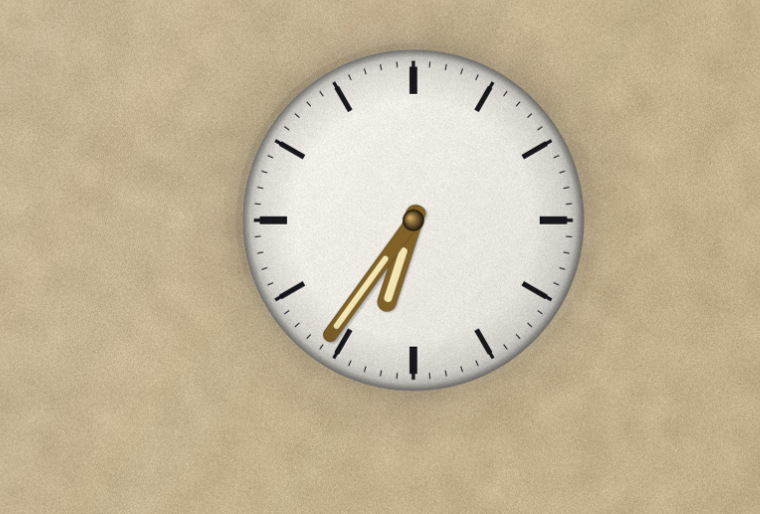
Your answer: **6:36**
